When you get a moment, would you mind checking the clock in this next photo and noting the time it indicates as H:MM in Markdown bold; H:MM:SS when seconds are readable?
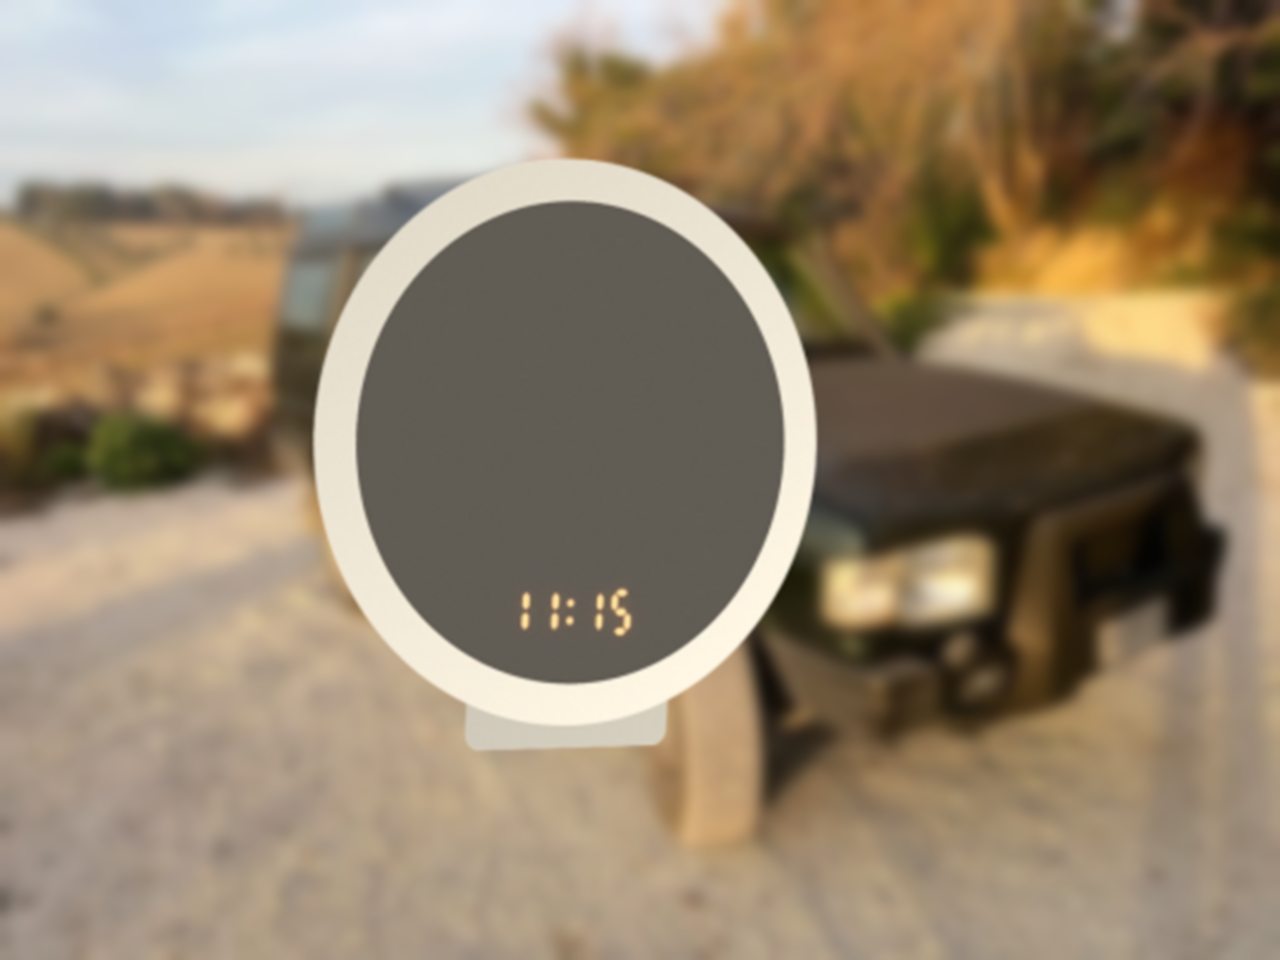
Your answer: **11:15**
